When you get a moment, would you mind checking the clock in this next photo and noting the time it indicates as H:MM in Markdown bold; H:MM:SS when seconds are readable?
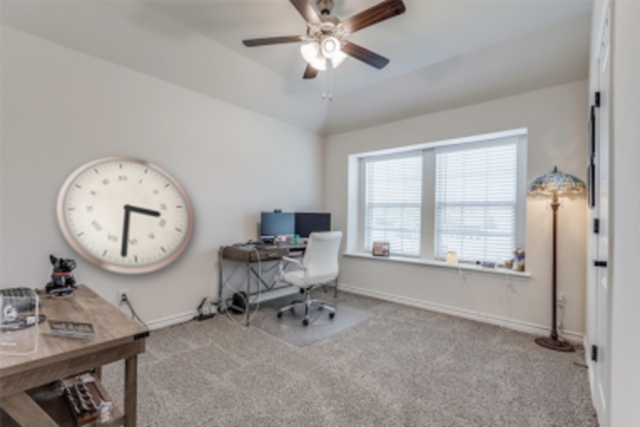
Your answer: **3:32**
